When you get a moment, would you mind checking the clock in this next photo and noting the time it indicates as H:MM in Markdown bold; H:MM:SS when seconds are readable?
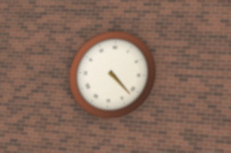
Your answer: **4:22**
